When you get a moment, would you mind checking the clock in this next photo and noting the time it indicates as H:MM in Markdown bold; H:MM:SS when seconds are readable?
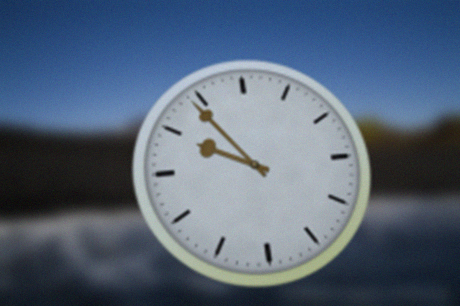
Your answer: **9:54**
